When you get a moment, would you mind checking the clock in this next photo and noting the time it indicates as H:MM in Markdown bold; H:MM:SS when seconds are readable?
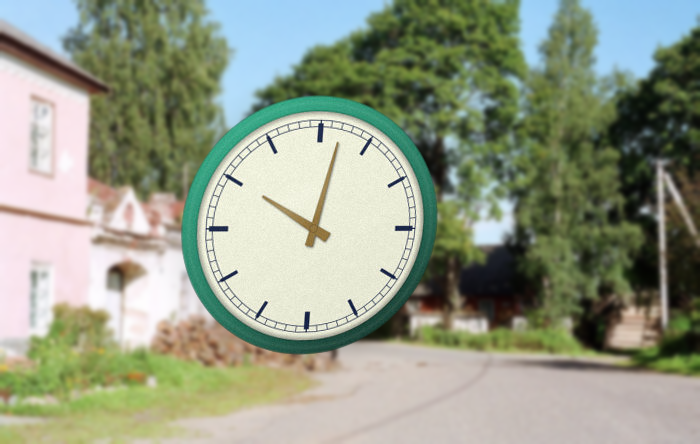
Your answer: **10:02**
